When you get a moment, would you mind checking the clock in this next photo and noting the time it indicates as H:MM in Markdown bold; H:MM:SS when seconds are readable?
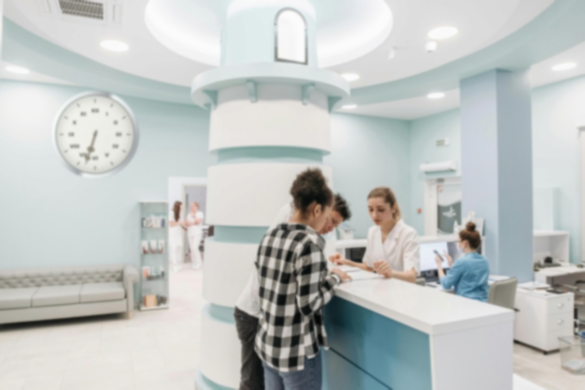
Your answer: **6:33**
